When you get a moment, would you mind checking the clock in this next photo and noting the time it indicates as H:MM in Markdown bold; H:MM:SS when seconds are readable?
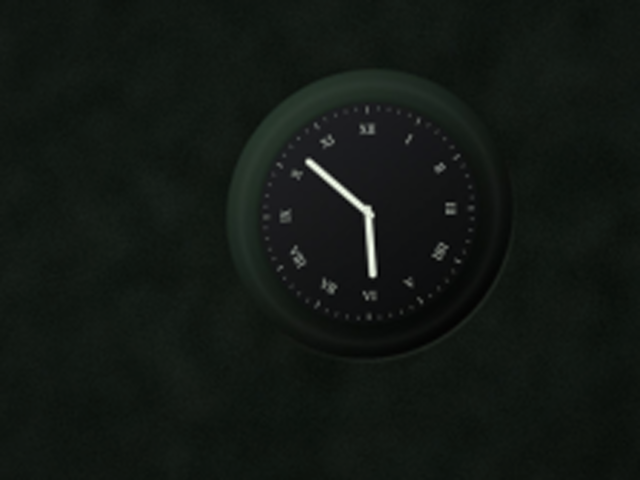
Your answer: **5:52**
